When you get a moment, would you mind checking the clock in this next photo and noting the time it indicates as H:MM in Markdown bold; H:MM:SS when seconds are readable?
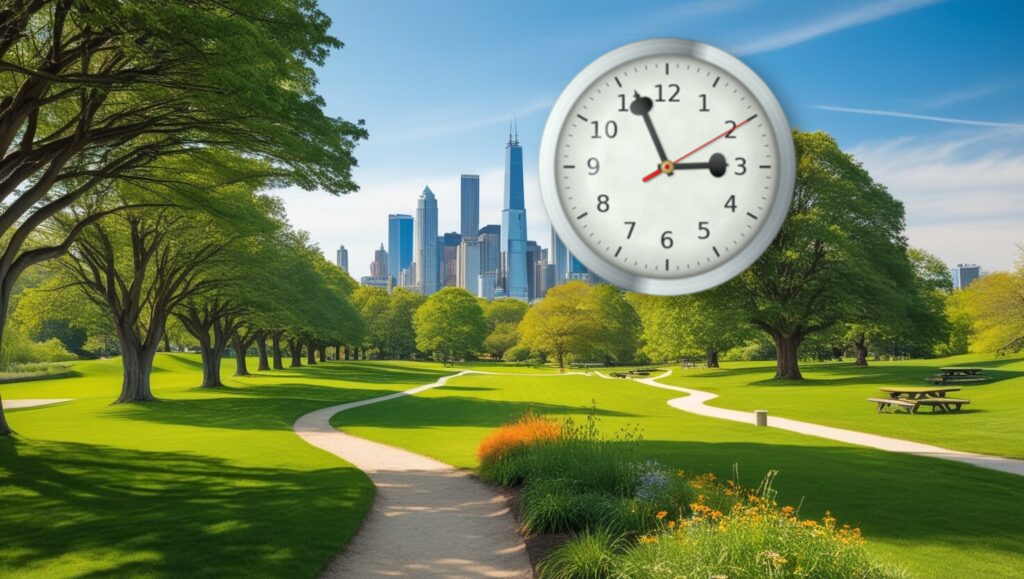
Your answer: **2:56:10**
